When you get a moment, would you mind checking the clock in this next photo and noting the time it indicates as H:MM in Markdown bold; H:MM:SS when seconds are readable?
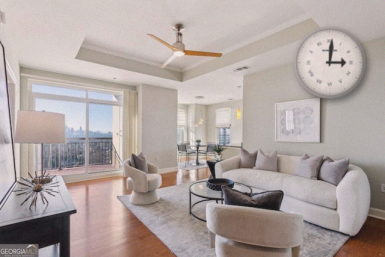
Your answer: **3:01**
